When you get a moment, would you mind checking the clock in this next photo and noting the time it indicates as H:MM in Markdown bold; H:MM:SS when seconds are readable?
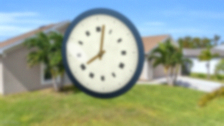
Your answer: **8:02**
